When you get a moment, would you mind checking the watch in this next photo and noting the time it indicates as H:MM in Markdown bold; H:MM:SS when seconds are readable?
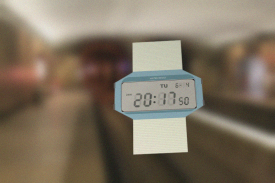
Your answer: **20:17:50**
